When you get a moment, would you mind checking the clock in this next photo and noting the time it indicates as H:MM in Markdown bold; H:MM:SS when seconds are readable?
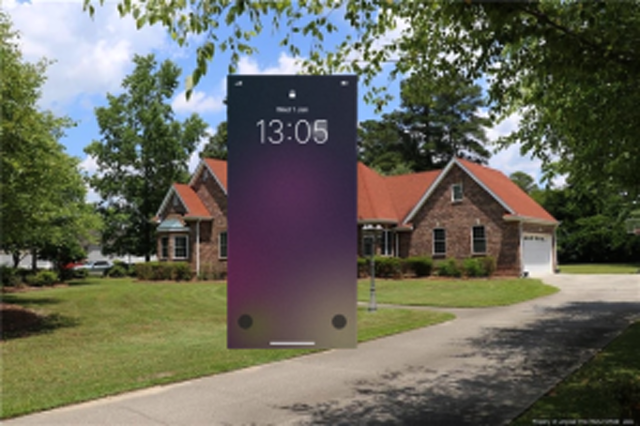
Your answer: **13:05**
